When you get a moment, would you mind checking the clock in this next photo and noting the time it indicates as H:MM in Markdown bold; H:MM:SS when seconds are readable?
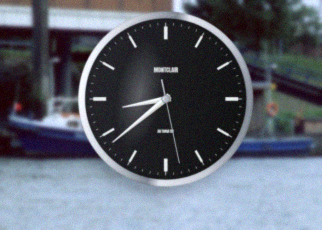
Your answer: **8:38:28**
